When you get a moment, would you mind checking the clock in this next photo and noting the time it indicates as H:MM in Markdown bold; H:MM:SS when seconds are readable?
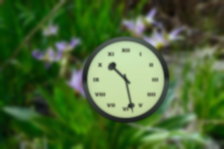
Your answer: **10:28**
